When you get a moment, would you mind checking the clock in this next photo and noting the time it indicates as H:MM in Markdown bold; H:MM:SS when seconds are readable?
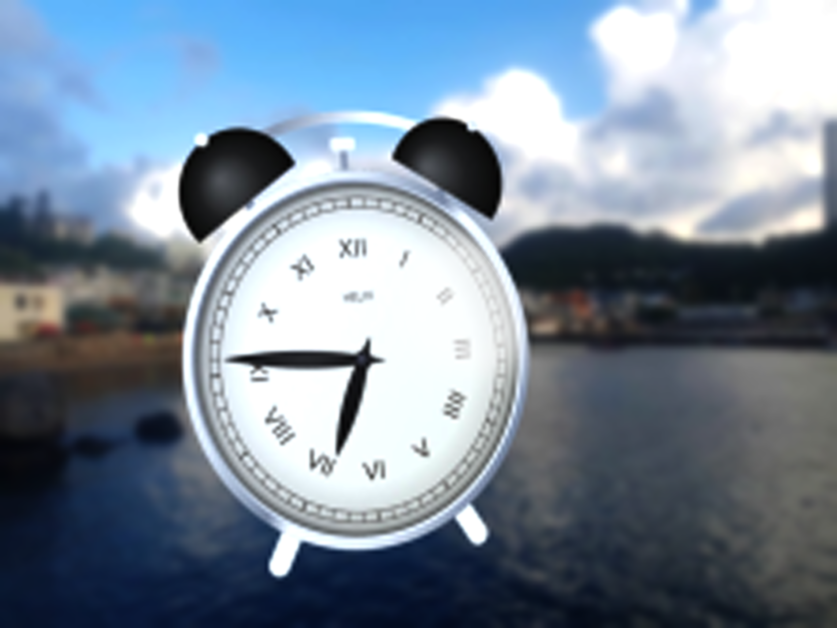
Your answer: **6:46**
